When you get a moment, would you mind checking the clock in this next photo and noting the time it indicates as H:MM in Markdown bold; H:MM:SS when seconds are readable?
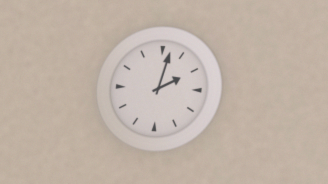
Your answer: **2:02**
